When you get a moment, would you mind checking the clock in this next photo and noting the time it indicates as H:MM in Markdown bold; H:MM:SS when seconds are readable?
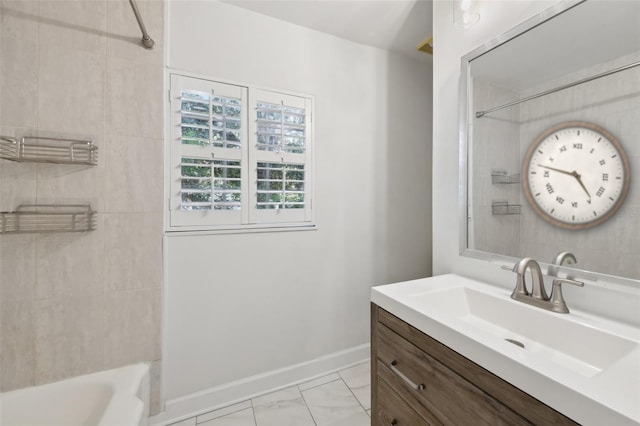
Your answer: **4:47**
